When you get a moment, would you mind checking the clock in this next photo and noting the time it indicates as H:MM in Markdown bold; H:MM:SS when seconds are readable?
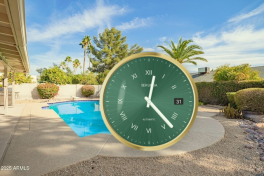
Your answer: **12:23**
